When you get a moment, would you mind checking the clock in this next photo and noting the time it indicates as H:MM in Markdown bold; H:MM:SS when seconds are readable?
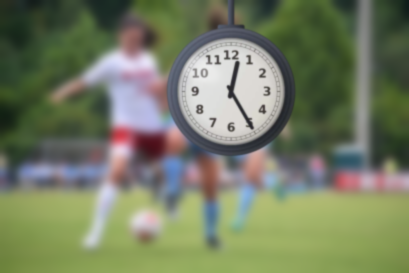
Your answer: **12:25**
